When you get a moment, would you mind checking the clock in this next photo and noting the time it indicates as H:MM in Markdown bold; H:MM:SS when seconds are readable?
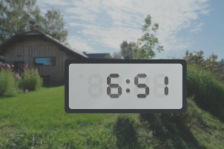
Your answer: **6:51**
